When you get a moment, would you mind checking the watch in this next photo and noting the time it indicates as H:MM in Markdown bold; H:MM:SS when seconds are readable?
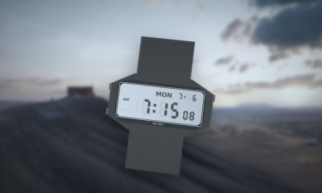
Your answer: **7:15:08**
